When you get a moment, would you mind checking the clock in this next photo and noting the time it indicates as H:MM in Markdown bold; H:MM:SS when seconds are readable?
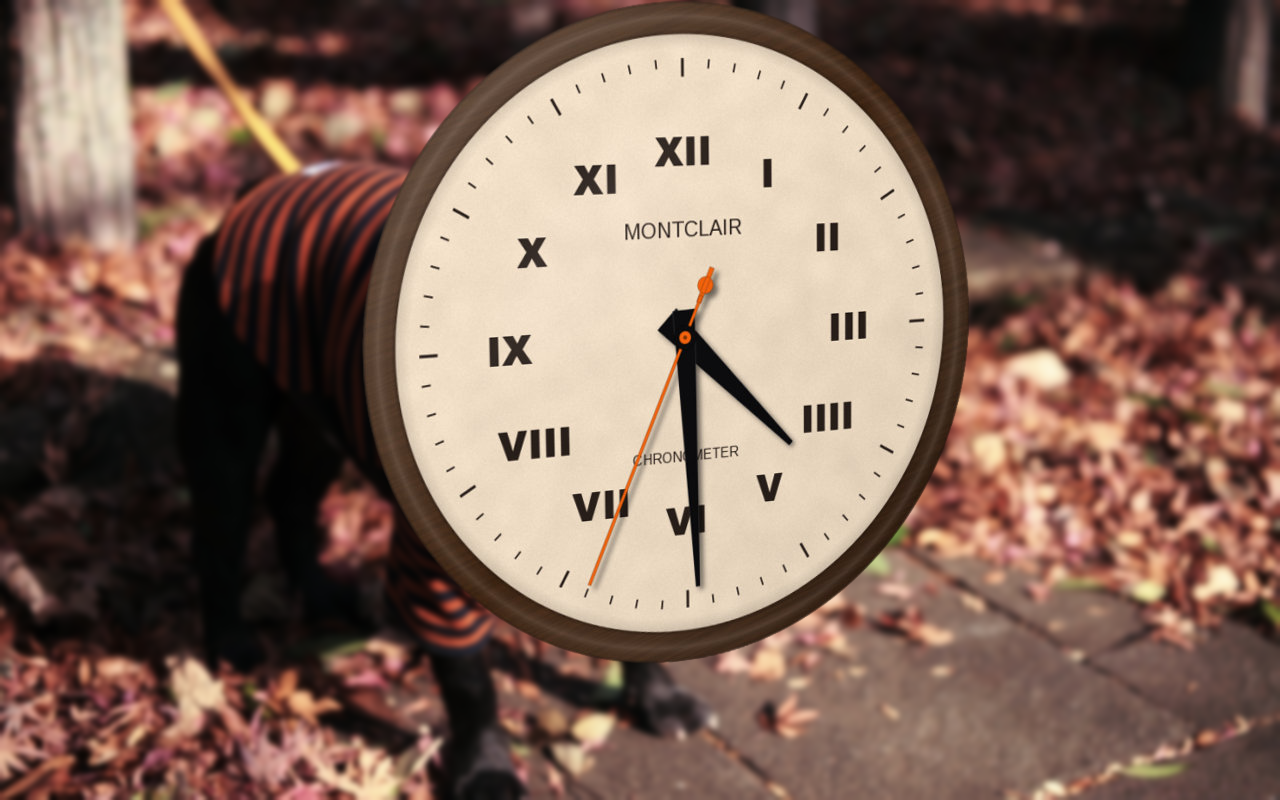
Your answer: **4:29:34**
